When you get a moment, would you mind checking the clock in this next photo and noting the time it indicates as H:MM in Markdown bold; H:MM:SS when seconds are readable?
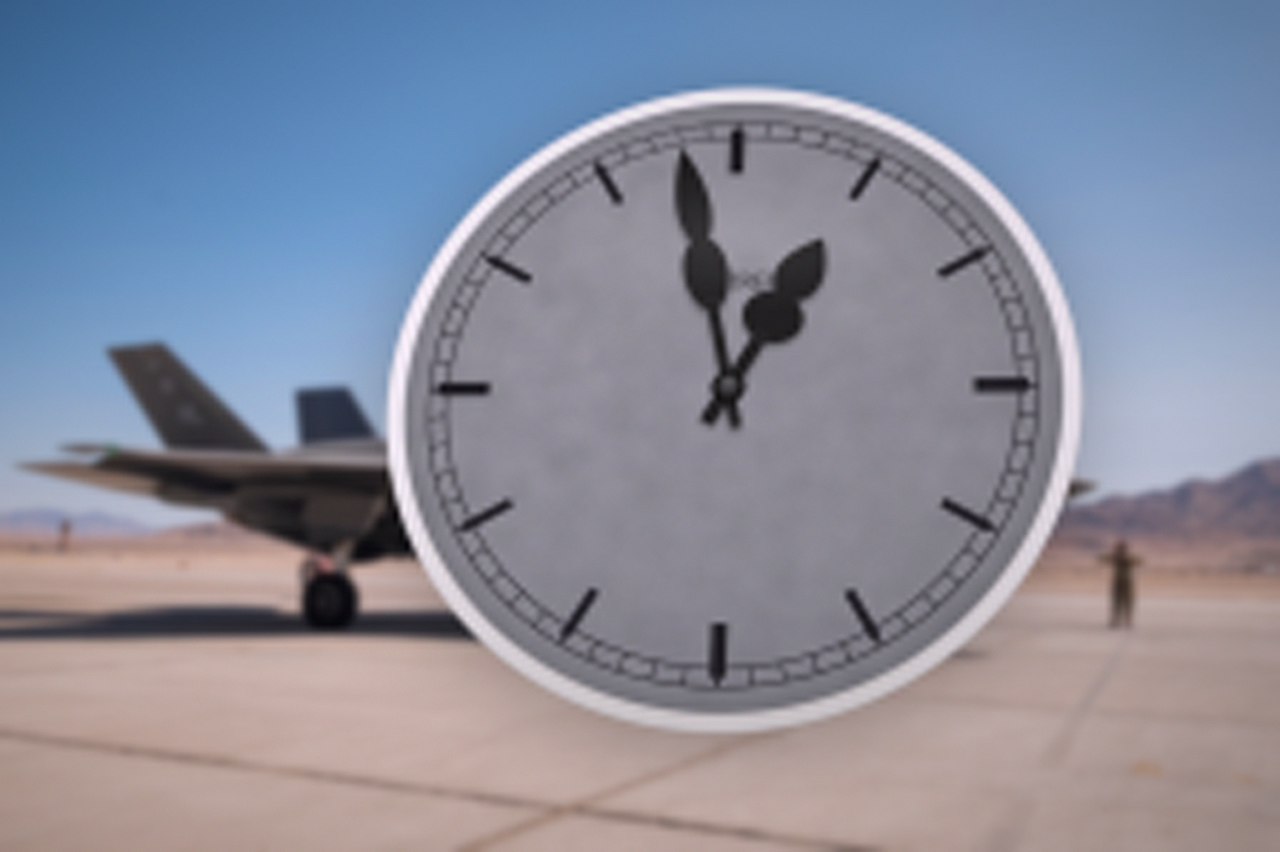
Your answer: **12:58**
